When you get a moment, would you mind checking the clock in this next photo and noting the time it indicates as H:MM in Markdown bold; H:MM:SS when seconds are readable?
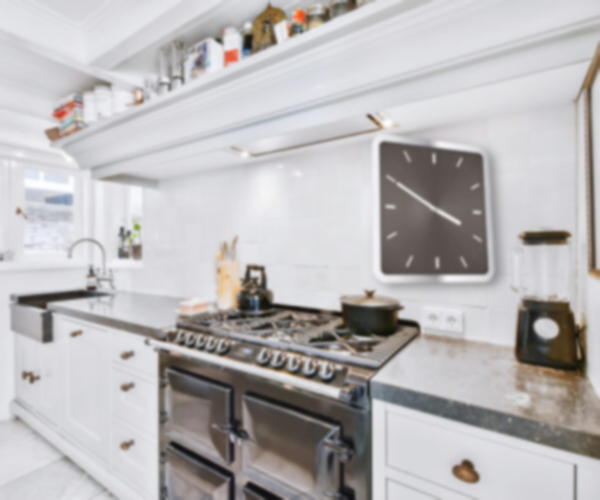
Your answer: **3:50**
